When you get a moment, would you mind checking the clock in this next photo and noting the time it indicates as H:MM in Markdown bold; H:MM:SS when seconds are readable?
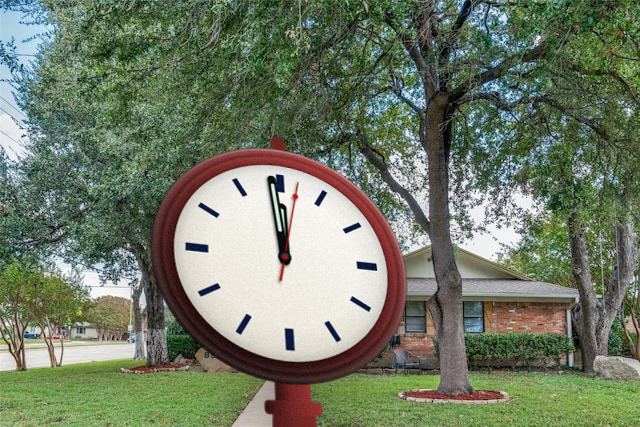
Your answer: **11:59:02**
